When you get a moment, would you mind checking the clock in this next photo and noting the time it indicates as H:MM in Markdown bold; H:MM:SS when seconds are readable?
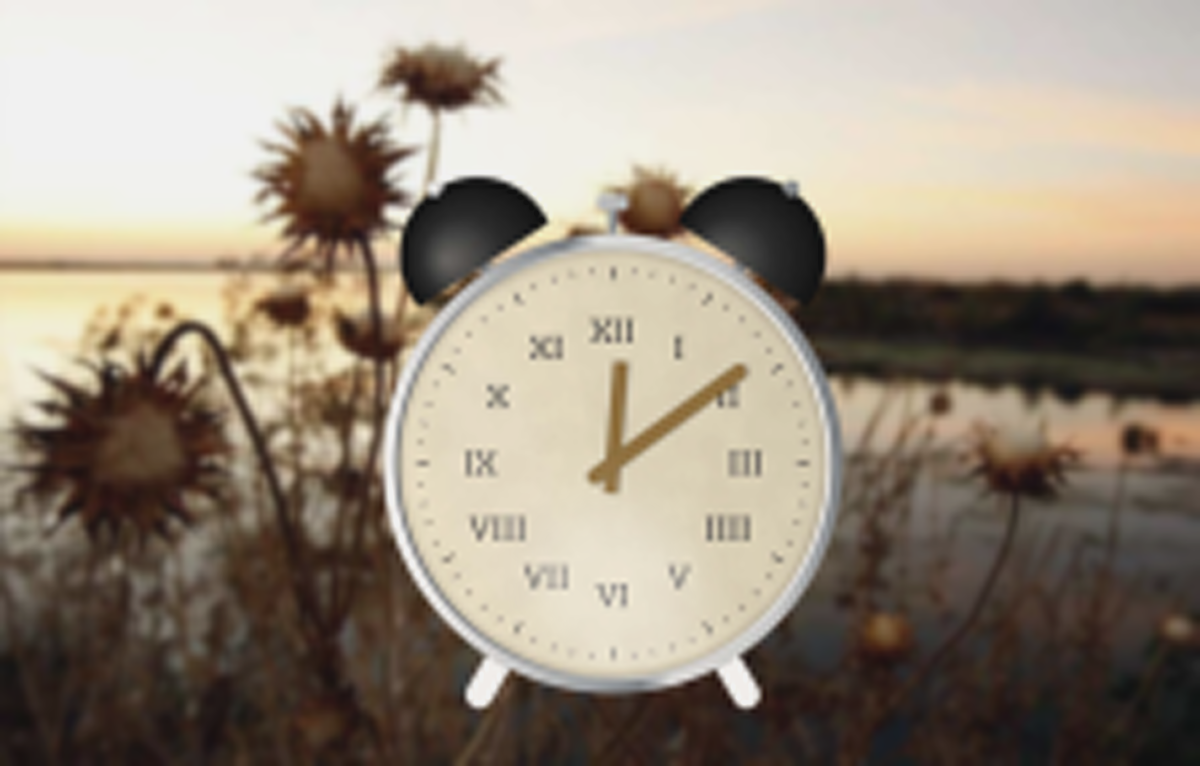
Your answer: **12:09**
